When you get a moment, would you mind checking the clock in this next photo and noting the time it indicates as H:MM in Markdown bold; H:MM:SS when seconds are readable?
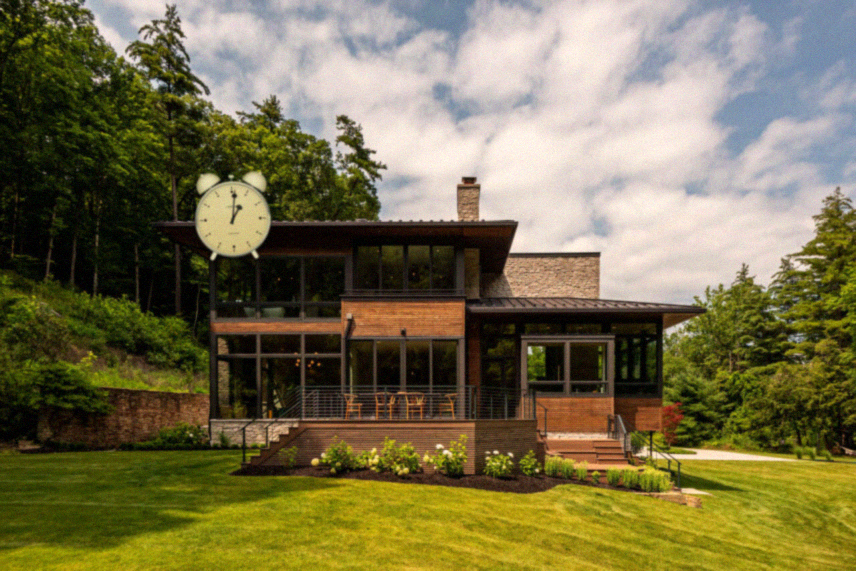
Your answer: **1:01**
